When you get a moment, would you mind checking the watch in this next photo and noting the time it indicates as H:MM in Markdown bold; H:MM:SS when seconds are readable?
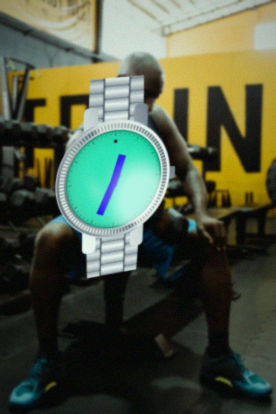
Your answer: **12:34**
